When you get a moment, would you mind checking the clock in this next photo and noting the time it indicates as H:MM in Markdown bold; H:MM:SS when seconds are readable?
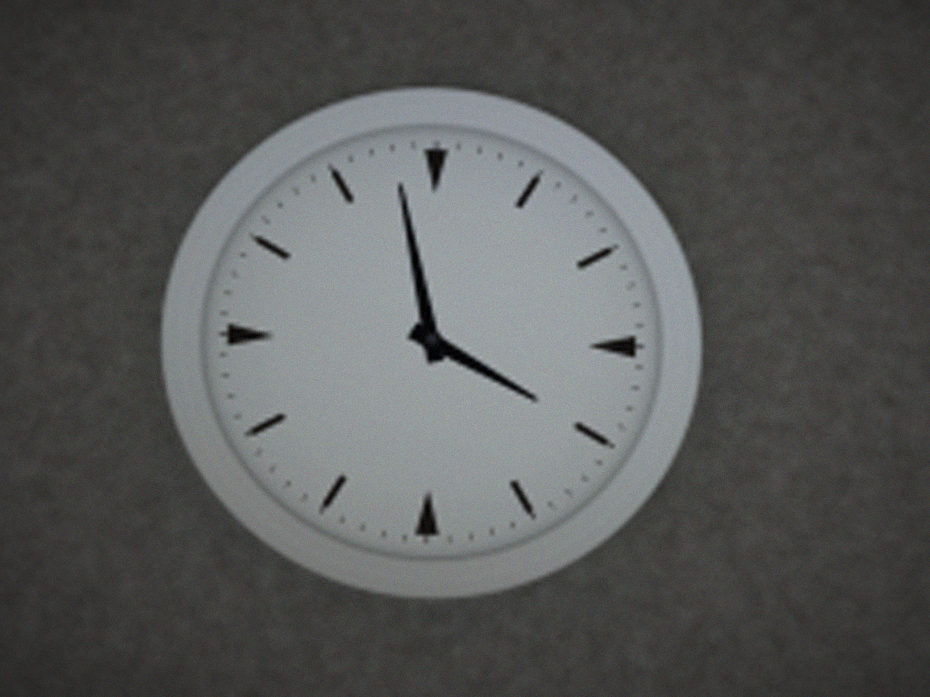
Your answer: **3:58**
